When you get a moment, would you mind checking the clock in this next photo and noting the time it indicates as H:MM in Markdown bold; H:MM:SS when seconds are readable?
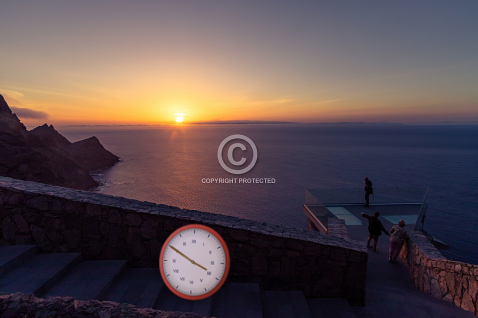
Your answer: **3:50**
